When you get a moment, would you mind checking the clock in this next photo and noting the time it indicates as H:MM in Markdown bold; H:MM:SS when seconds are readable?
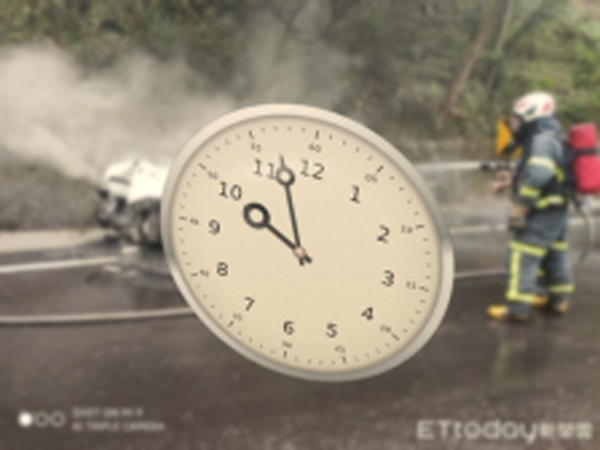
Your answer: **9:57**
